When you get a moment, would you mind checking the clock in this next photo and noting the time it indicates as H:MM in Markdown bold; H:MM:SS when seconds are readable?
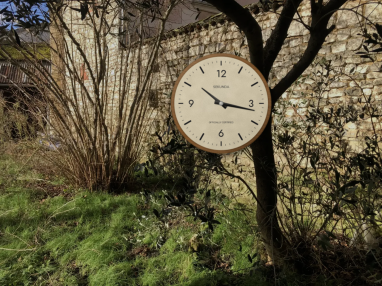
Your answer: **10:17**
